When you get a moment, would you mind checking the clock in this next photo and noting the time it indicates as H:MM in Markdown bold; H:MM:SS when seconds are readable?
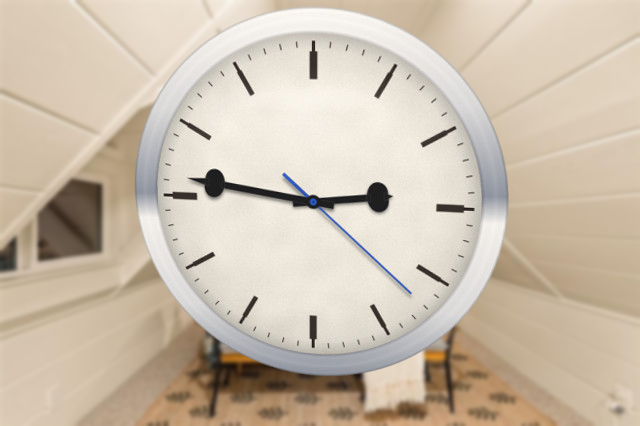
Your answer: **2:46:22**
